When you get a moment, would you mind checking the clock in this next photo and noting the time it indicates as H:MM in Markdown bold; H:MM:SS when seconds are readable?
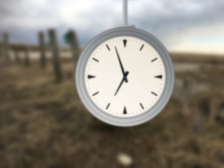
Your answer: **6:57**
